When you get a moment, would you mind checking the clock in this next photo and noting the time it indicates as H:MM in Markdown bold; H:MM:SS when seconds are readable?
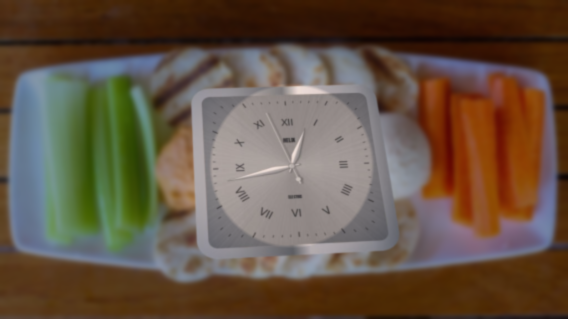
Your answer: **12:42:57**
